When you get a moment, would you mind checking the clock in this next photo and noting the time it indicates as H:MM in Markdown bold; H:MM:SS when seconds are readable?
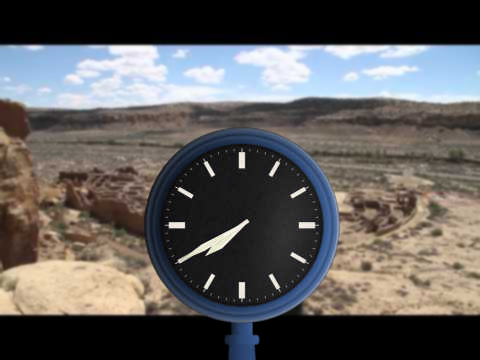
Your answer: **7:40**
